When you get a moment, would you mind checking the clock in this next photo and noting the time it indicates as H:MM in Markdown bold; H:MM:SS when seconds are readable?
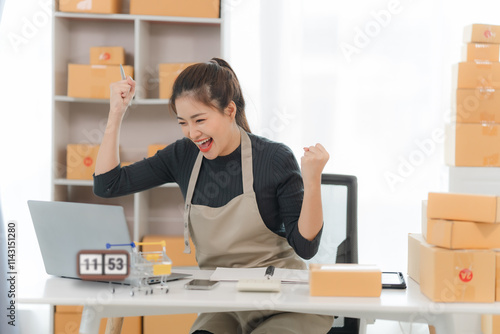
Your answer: **11:53**
